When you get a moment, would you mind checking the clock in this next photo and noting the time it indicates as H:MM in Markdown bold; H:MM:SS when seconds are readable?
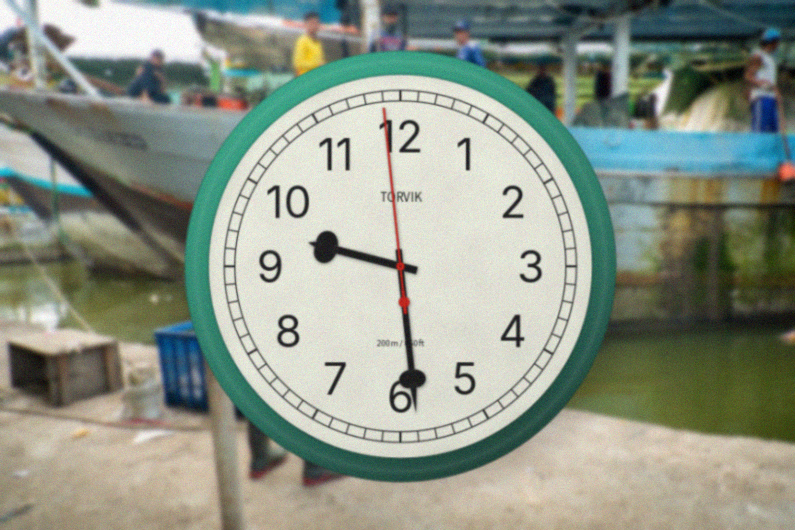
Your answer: **9:28:59**
